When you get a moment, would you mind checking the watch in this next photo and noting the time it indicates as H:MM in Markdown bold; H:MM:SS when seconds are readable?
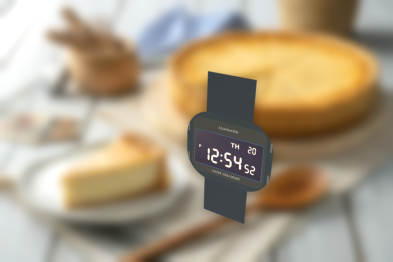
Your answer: **12:54:52**
